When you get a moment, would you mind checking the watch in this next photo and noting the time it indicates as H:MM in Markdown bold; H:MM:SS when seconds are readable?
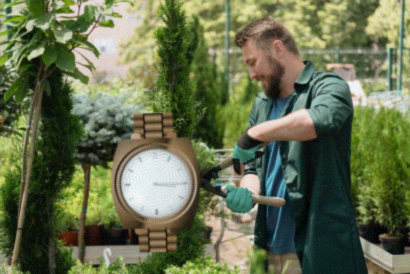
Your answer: **3:15**
